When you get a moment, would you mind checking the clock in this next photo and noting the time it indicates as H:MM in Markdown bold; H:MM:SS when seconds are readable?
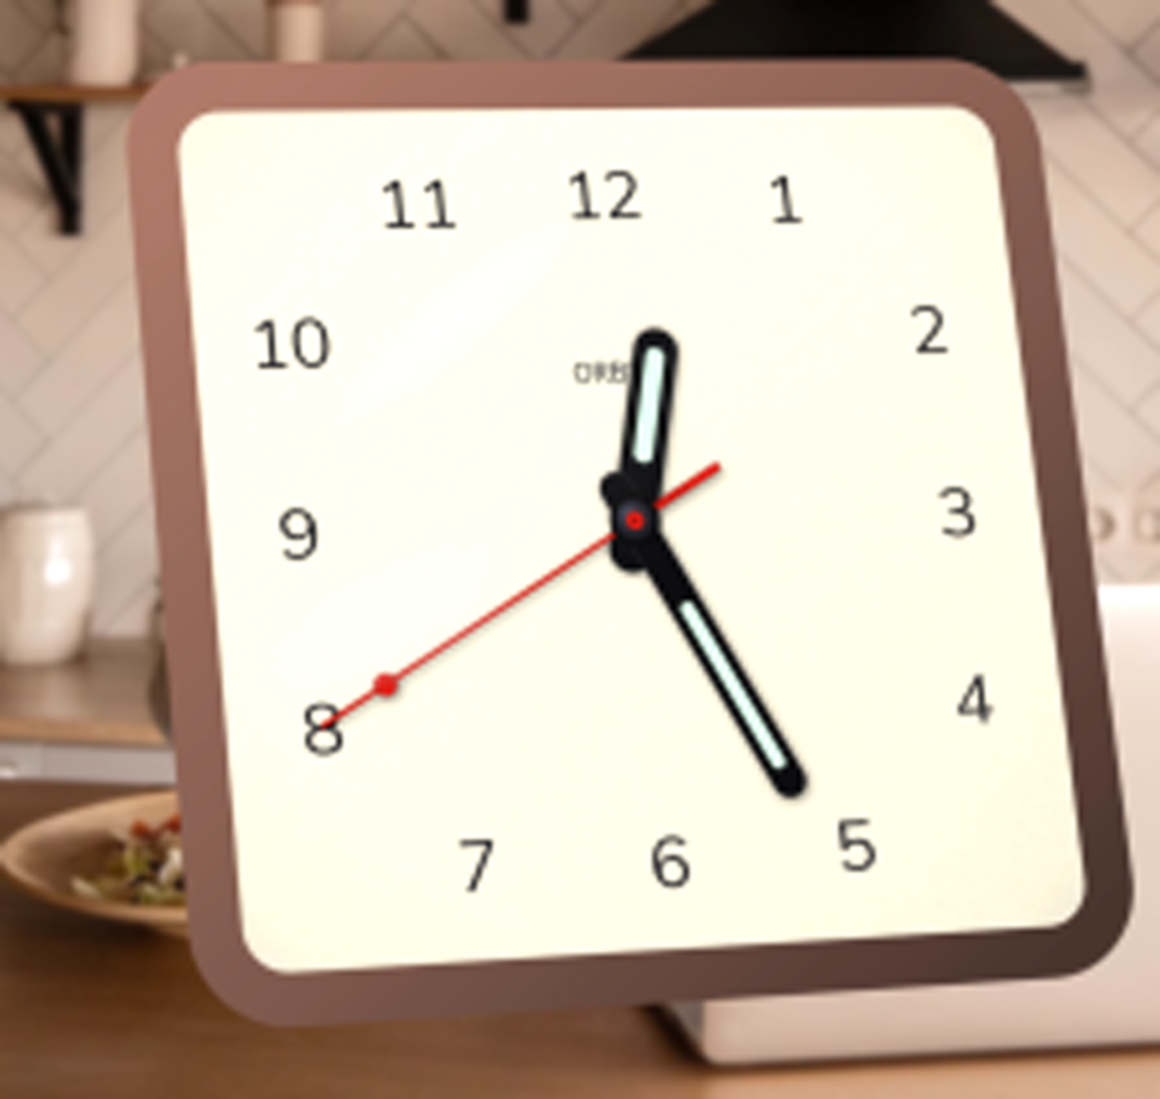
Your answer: **12:25:40**
